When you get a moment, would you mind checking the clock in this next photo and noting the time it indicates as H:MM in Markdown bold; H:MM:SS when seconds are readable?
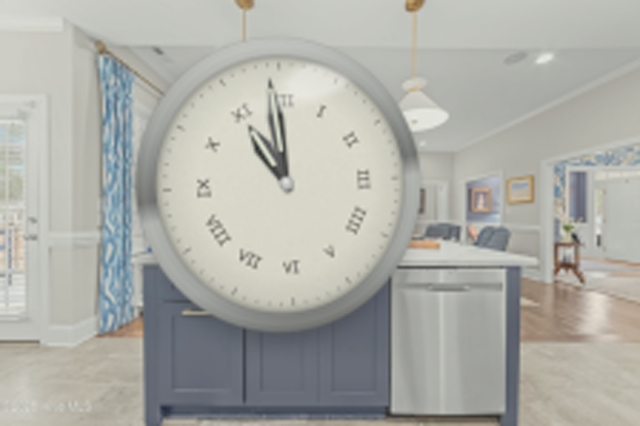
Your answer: **10:59**
